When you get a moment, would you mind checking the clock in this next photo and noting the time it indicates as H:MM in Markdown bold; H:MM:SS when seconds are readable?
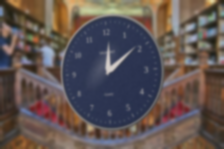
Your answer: **12:09**
